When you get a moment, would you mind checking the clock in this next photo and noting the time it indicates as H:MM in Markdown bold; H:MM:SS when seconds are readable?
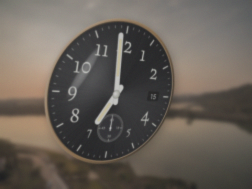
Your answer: **6:59**
